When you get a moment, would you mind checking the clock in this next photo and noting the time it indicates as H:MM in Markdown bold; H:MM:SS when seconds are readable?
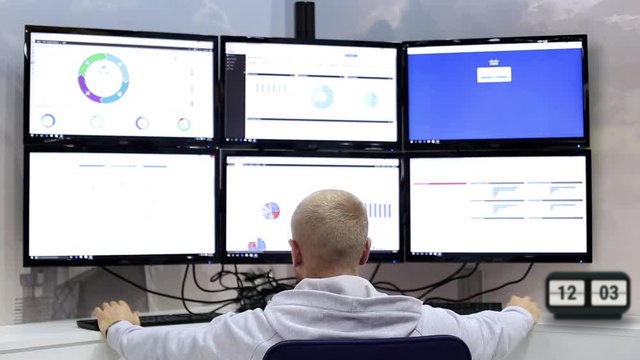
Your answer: **12:03**
